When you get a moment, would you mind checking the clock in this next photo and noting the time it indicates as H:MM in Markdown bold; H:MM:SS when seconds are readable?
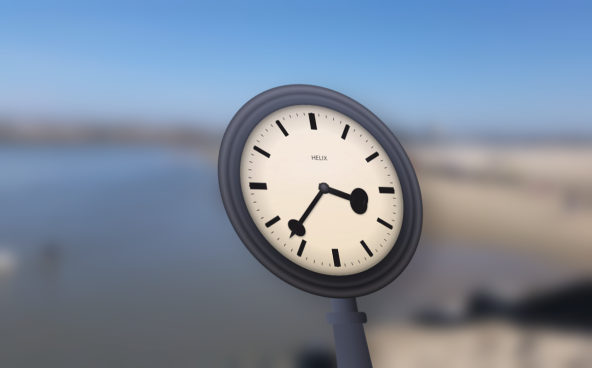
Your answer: **3:37**
